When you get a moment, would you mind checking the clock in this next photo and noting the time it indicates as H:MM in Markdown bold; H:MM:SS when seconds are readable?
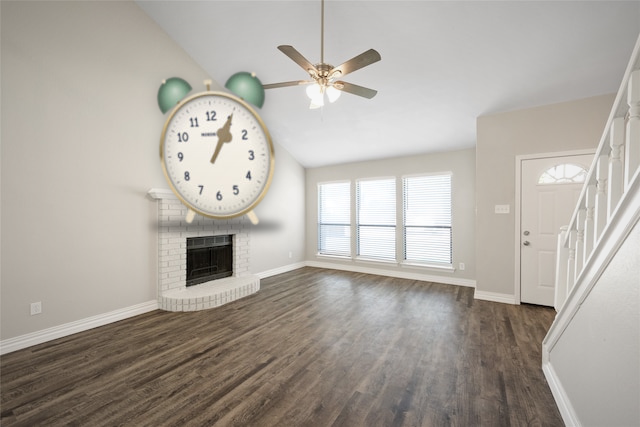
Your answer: **1:05**
